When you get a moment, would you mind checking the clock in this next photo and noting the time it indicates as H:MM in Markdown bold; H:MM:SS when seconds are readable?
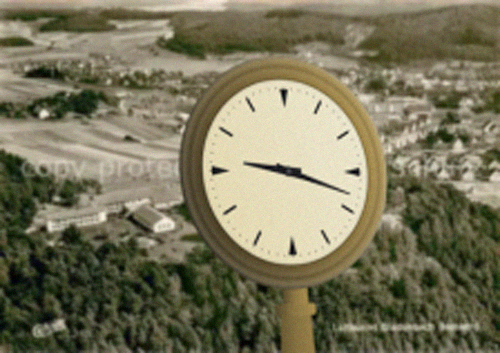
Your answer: **9:18**
